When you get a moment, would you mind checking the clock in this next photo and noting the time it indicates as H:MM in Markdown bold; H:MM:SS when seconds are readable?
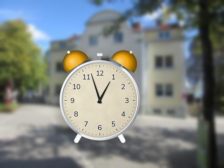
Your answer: **12:57**
